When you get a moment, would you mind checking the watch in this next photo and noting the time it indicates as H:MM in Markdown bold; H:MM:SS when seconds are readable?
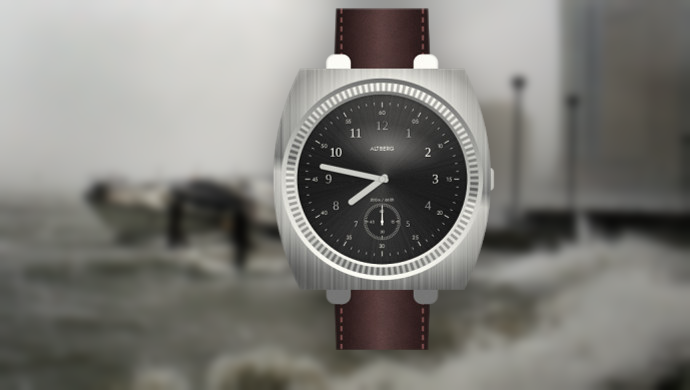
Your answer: **7:47**
